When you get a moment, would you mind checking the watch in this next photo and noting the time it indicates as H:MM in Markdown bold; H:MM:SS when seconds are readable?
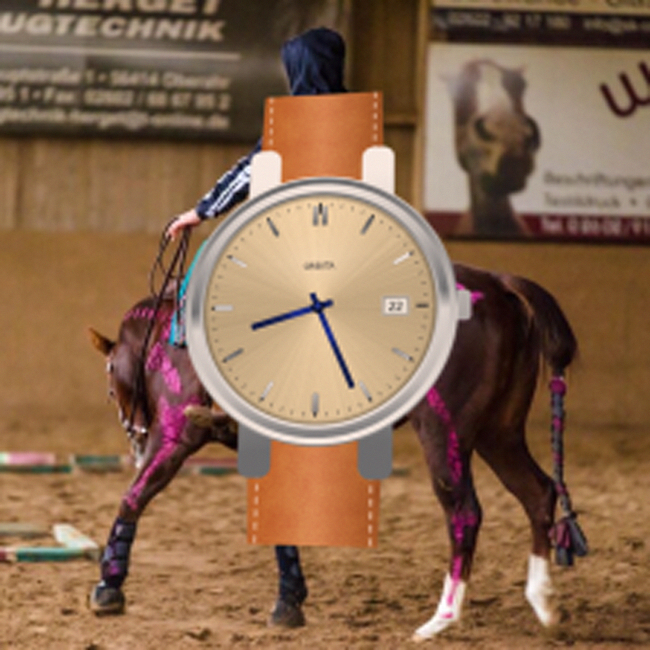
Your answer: **8:26**
